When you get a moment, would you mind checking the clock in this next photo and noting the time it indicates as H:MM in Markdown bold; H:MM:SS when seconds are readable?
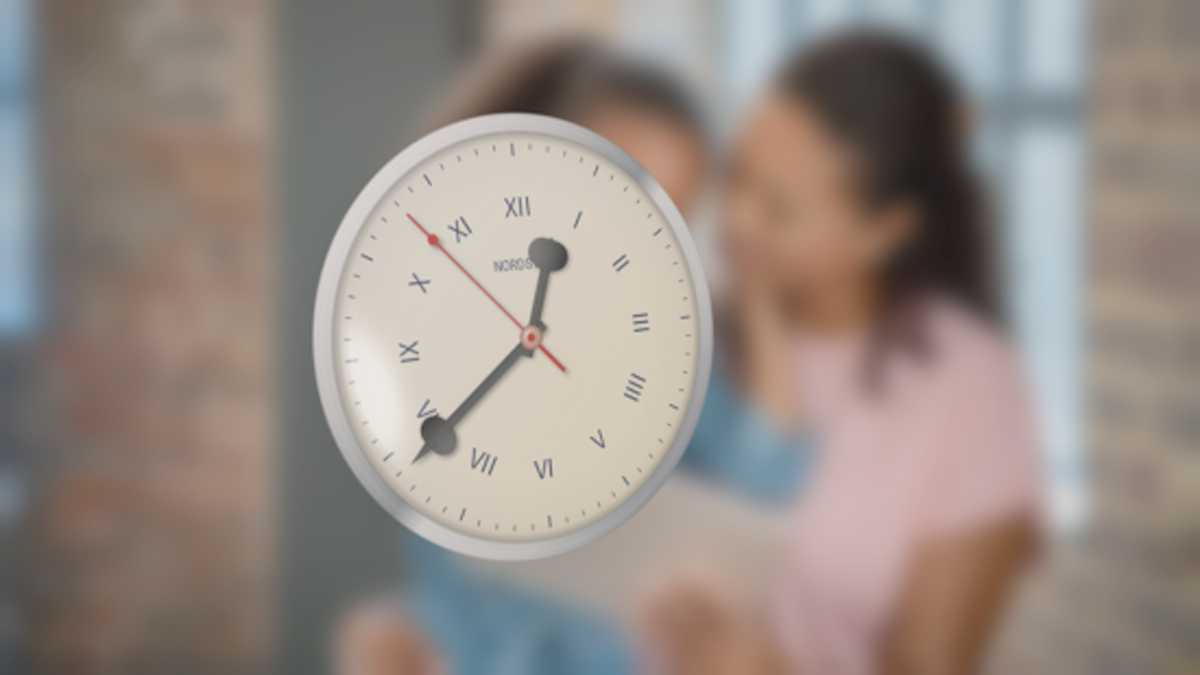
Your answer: **12:38:53**
